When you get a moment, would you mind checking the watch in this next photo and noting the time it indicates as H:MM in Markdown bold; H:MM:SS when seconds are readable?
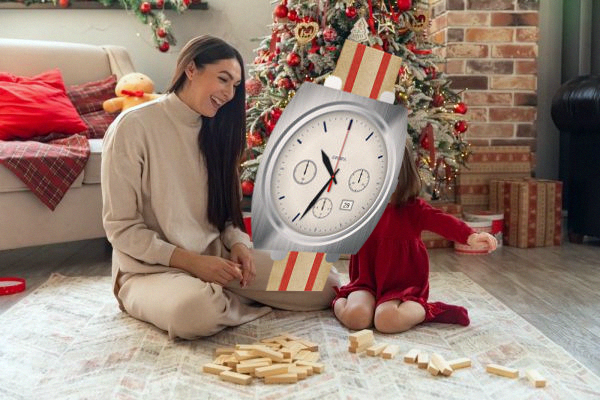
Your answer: **10:34**
